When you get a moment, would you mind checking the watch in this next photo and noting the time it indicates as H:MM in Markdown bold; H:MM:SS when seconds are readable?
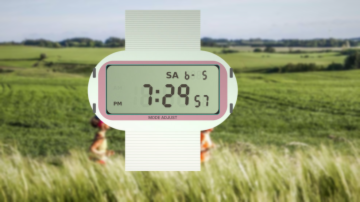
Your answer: **7:29:57**
